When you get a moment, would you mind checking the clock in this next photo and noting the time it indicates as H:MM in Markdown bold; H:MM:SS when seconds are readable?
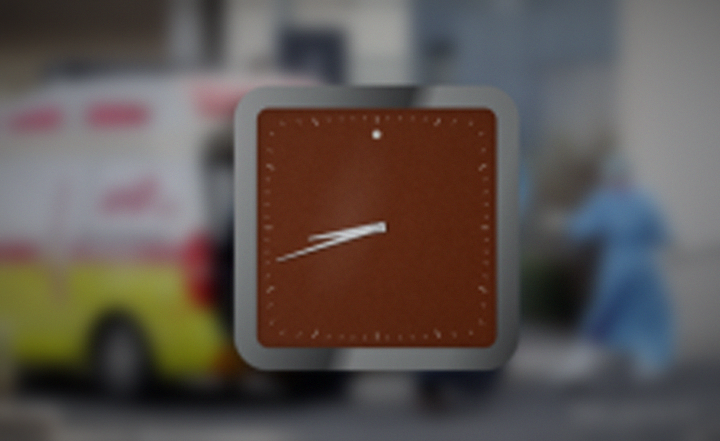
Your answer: **8:42**
